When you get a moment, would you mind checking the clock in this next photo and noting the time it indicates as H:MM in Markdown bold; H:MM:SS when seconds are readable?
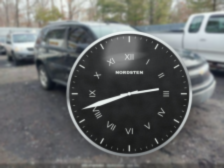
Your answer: **2:42**
